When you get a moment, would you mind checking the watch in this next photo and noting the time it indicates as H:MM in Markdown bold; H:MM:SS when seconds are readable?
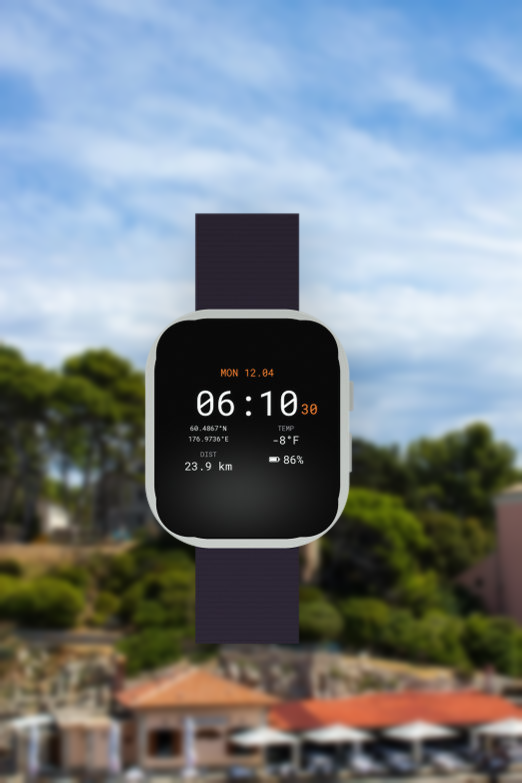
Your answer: **6:10:30**
